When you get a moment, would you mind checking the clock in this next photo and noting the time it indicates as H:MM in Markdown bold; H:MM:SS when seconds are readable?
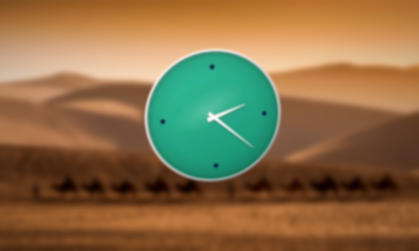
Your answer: **2:22**
